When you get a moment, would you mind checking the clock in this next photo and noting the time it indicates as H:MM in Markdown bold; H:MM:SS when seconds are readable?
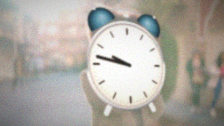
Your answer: **9:47**
